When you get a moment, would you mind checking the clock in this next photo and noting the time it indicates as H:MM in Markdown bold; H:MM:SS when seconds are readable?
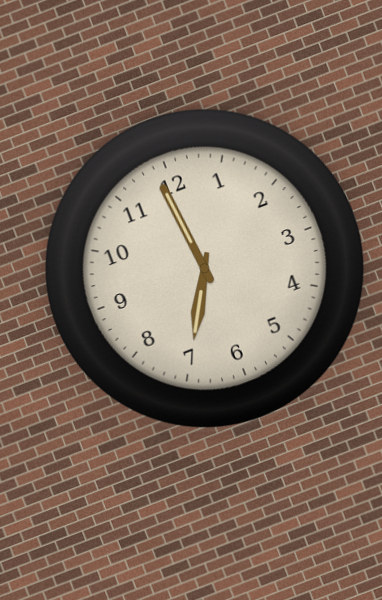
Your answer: **6:59**
